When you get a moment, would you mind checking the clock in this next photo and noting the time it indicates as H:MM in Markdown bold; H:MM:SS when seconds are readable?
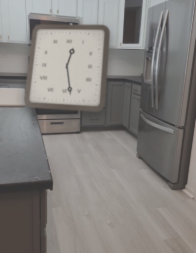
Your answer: **12:28**
